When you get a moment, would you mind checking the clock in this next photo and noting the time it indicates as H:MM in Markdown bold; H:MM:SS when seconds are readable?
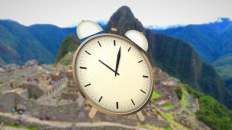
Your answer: **10:02**
